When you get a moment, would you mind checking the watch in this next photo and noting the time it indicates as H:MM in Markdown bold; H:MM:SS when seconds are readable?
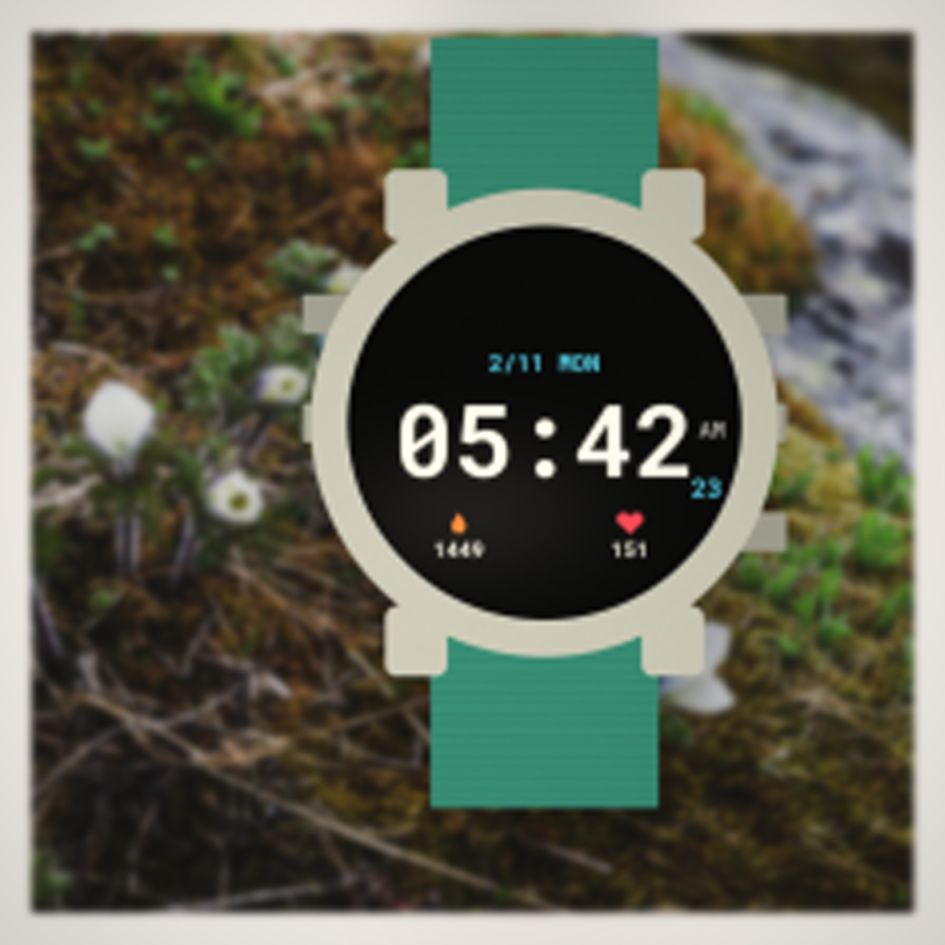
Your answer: **5:42**
